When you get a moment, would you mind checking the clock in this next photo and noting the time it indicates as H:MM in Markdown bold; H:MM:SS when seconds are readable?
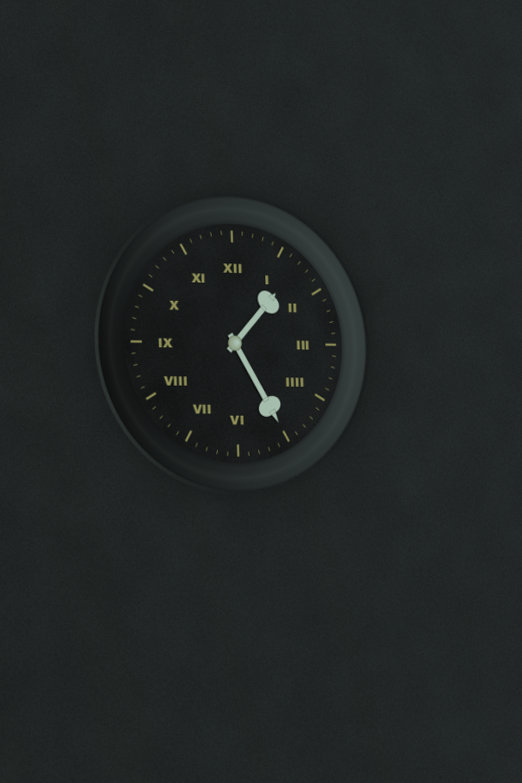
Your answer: **1:25**
